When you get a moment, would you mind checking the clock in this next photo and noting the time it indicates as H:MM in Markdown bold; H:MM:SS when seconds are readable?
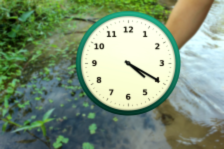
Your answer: **4:20**
